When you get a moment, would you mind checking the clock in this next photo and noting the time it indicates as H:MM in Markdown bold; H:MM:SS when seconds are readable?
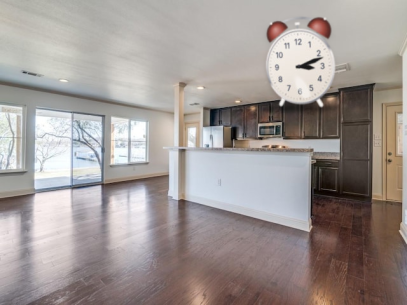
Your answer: **3:12**
